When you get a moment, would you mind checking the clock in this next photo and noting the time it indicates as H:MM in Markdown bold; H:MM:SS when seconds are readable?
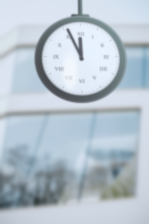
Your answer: **11:56**
